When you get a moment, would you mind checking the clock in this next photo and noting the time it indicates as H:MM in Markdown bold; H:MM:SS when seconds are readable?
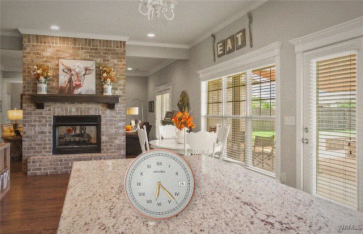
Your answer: **6:23**
